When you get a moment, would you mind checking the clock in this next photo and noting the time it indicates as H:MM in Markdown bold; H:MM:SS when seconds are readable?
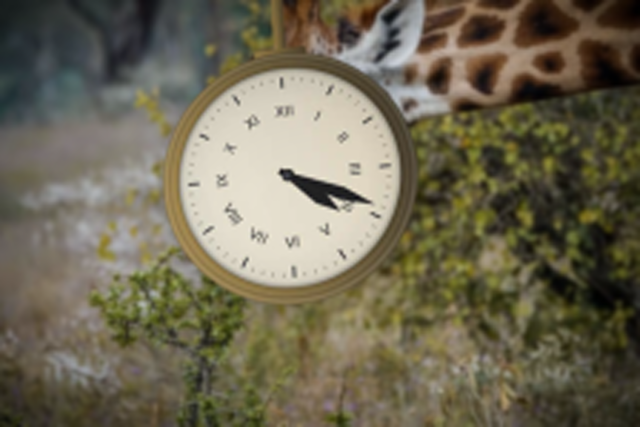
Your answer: **4:19**
